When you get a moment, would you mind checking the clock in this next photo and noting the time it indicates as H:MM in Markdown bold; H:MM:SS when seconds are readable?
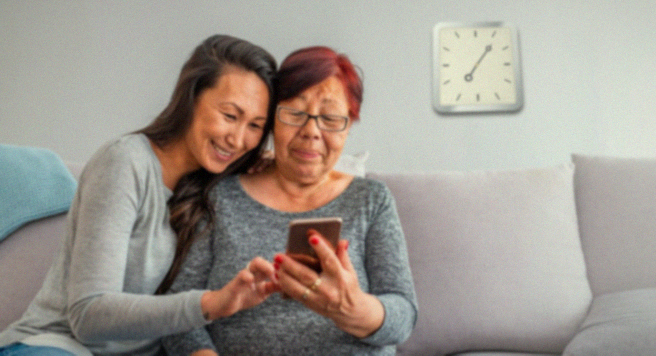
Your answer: **7:06**
